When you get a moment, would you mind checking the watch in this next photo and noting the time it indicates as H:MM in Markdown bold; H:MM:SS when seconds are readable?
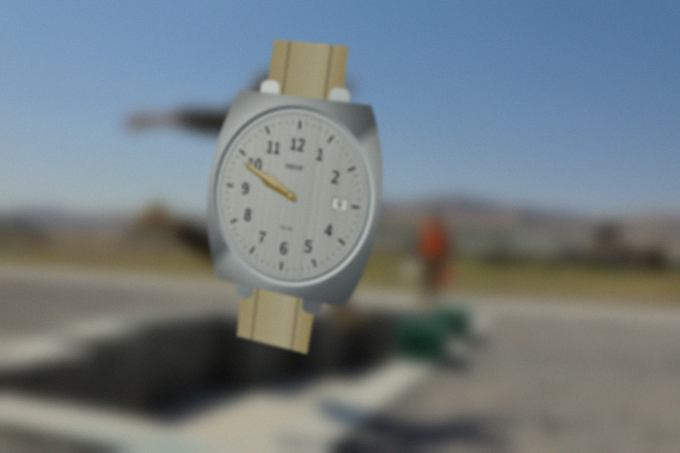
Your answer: **9:49**
